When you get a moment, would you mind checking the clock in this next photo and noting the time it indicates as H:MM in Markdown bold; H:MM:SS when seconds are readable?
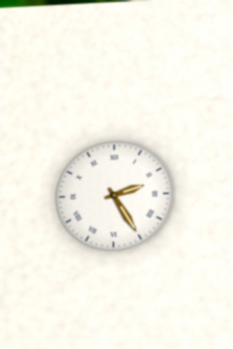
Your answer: **2:25**
